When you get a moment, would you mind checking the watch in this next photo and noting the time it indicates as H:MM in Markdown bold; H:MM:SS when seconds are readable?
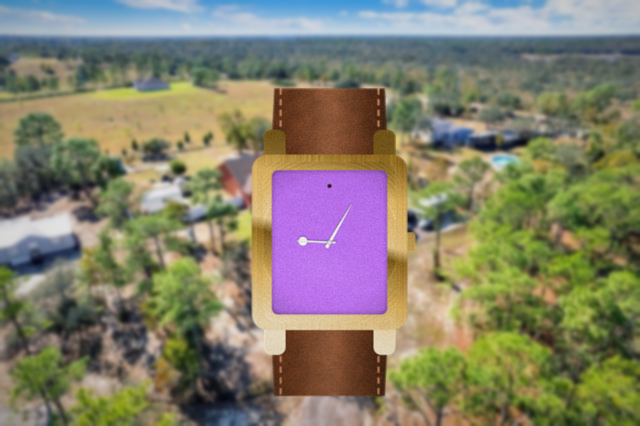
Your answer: **9:05**
